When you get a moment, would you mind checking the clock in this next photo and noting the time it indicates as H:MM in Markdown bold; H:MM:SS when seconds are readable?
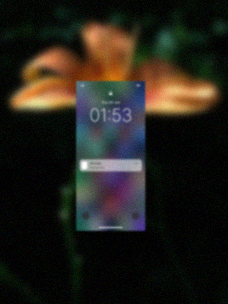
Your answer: **1:53**
